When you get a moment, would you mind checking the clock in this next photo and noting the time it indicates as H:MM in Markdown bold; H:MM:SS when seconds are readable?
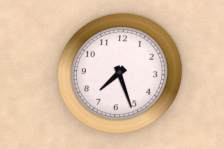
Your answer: **7:26**
